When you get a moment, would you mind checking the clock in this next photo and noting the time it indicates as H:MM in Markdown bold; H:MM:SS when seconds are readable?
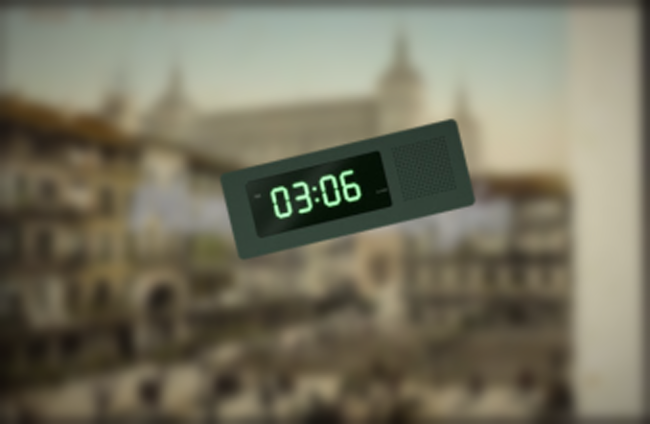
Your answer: **3:06**
